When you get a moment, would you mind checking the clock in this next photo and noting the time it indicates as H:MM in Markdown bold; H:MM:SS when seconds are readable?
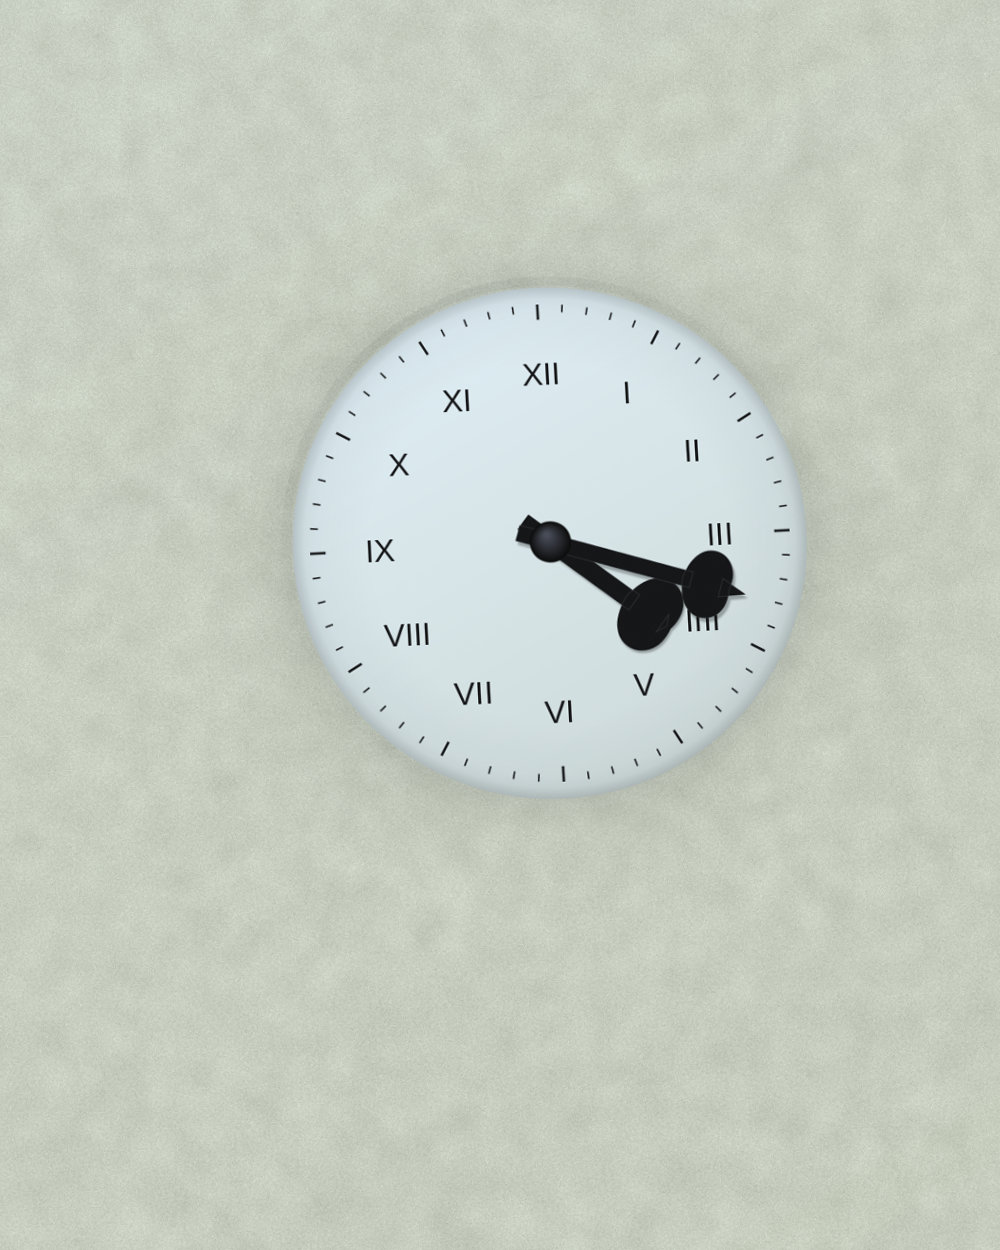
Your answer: **4:18**
